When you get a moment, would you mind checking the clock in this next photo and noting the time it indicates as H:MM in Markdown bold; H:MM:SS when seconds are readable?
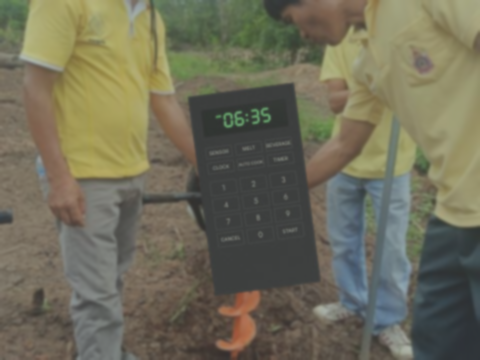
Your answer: **6:35**
